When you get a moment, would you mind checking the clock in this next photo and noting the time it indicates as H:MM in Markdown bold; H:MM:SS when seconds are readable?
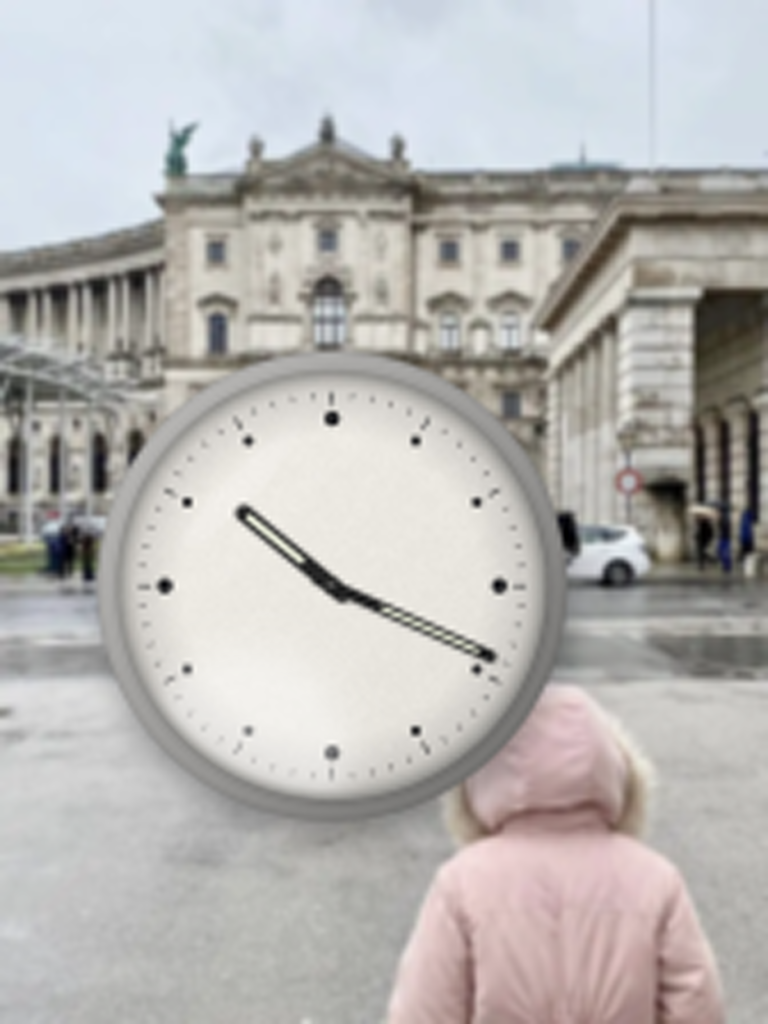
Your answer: **10:19**
